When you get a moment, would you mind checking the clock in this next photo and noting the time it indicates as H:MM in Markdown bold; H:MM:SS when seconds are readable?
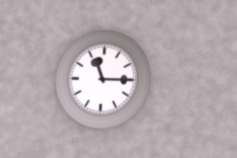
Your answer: **11:15**
